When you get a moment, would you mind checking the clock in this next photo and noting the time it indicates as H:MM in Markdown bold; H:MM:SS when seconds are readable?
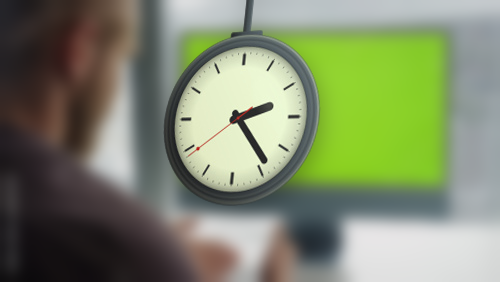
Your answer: **2:23:39**
